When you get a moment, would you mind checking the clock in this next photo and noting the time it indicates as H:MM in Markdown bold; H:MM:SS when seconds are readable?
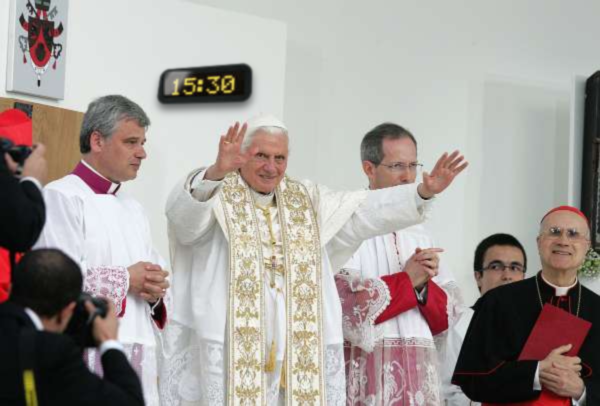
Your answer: **15:30**
